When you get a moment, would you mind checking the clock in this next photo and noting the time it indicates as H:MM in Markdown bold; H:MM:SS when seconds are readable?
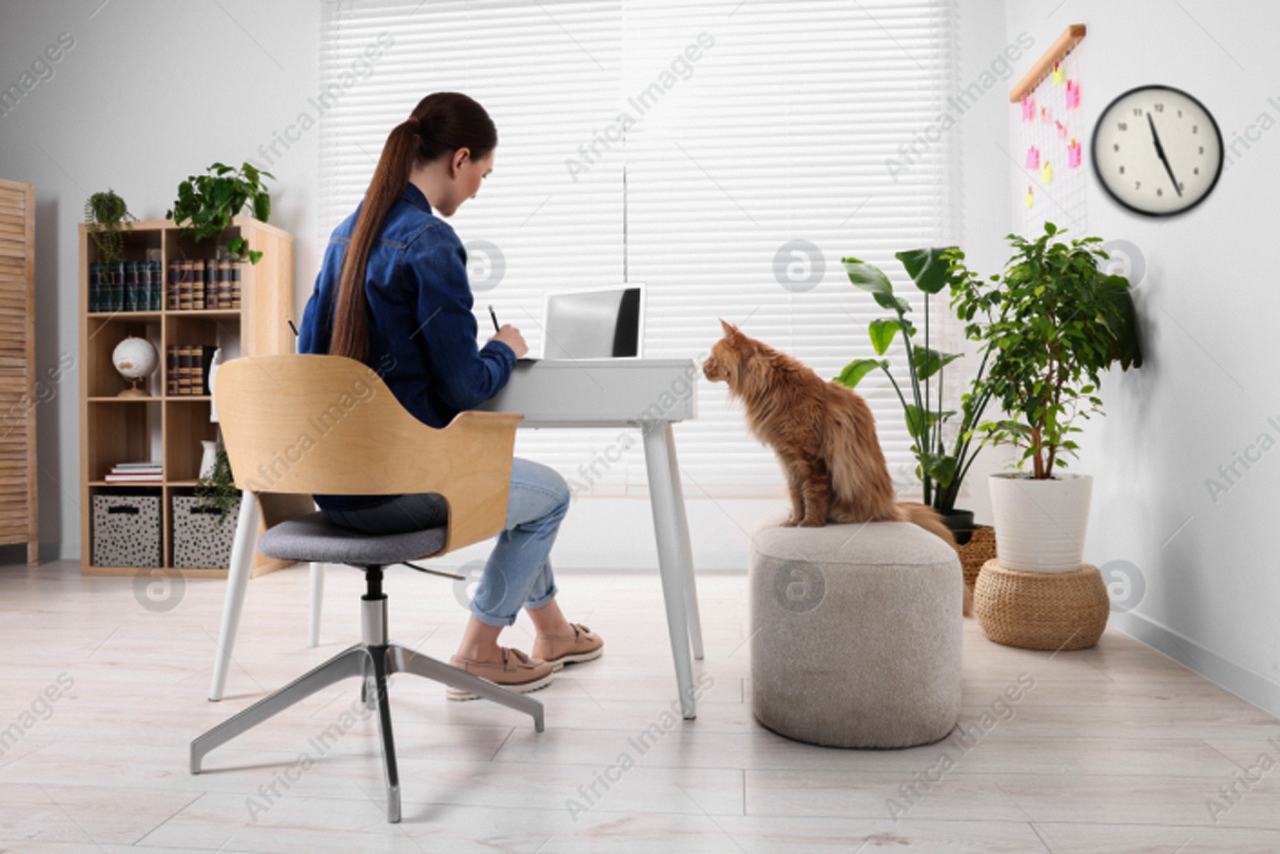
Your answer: **11:26**
